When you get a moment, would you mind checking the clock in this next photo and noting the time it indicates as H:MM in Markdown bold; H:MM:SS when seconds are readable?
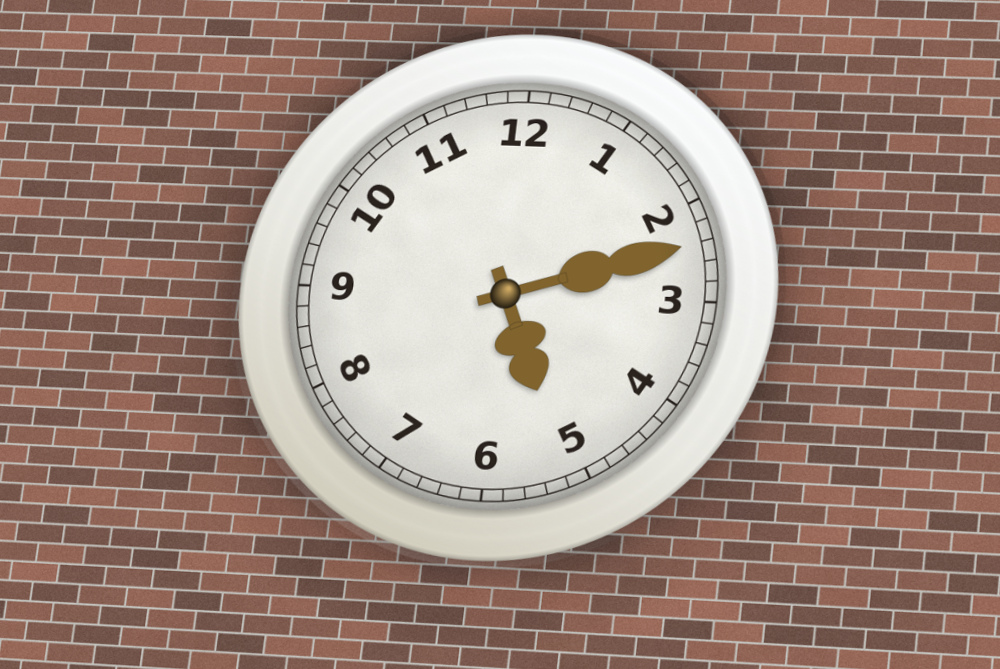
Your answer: **5:12**
